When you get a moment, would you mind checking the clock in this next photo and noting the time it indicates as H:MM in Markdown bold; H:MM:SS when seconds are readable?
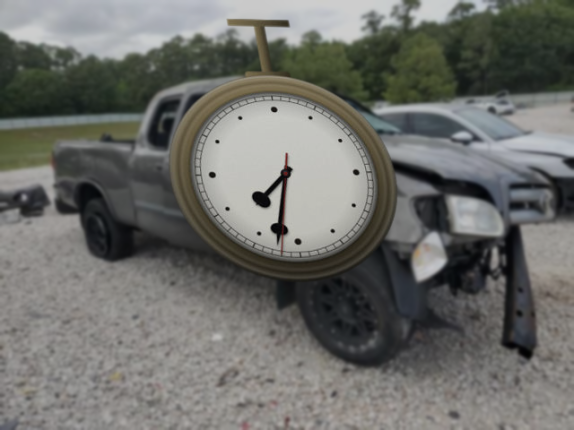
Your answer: **7:32:32**
